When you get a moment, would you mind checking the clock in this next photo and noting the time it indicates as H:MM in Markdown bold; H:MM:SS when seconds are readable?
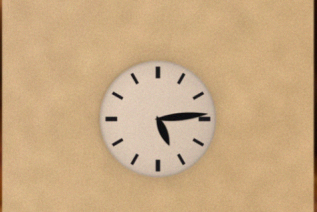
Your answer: **5:14**
